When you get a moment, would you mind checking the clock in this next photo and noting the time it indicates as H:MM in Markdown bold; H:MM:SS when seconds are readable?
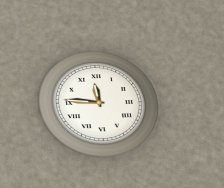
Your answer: **11:46**
